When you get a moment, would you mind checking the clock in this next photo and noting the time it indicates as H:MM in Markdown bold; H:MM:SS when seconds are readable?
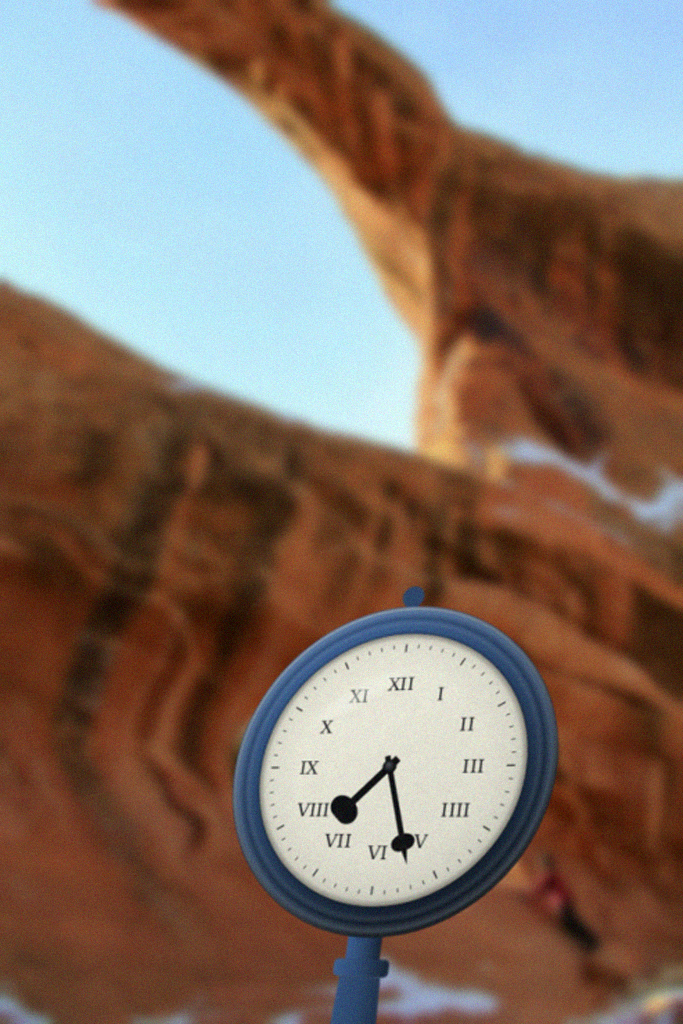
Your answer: **7:27**
